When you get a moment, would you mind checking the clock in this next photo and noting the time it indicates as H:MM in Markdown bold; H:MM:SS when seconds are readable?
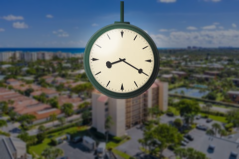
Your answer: **8:20**
